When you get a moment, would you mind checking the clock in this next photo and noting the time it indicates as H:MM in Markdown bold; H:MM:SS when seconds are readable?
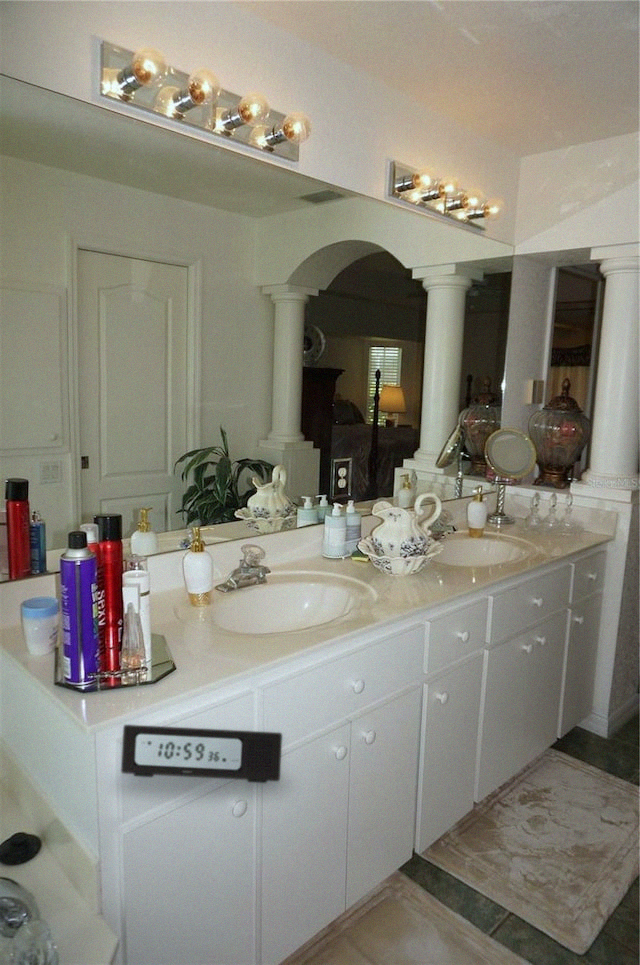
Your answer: **10:59**
